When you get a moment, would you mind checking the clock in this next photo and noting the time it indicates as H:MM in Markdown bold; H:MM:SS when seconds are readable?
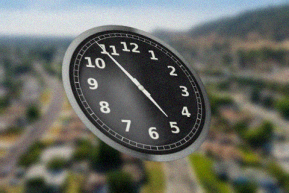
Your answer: **4:54**
